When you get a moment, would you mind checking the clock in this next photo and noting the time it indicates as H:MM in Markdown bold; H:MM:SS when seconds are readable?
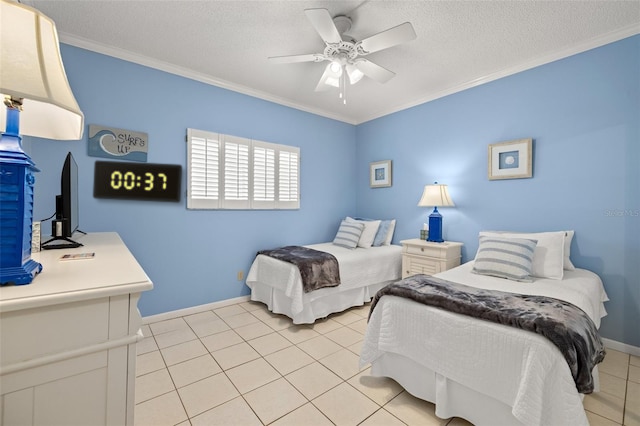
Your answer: **0:37**
